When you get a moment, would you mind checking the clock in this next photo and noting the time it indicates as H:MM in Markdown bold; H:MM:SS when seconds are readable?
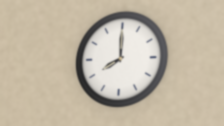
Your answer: **8:00**
